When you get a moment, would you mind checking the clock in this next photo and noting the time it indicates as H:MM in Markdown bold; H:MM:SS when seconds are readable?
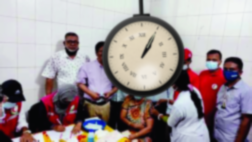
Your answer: **1:05**
